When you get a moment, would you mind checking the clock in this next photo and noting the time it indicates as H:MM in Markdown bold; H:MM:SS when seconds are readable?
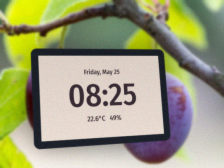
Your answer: **8:25**
